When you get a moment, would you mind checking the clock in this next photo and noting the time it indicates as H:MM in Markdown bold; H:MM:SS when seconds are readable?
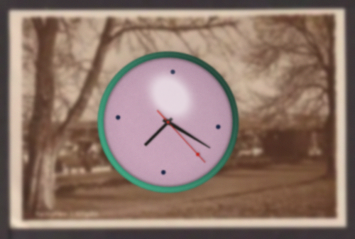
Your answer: **7:19:22**
